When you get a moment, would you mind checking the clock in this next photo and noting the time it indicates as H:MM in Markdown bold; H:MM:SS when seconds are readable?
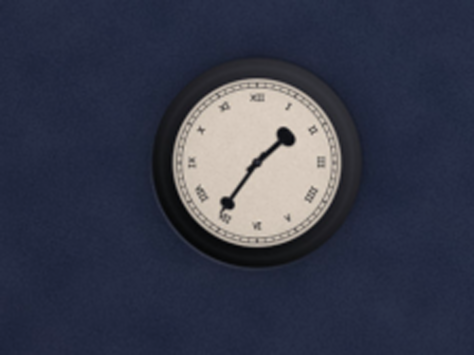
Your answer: **1:36**
